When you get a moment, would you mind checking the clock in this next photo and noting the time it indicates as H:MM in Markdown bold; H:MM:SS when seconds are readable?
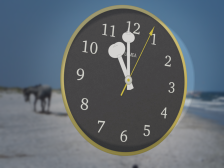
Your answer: **10:59:04**
